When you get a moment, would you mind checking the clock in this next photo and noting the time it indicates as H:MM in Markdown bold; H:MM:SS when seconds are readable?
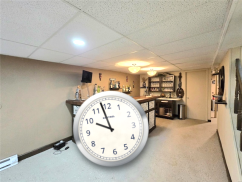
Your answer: **9:58**
